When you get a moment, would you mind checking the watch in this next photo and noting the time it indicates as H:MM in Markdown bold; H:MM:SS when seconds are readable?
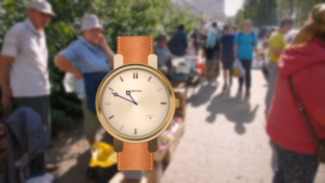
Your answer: **10:49**
